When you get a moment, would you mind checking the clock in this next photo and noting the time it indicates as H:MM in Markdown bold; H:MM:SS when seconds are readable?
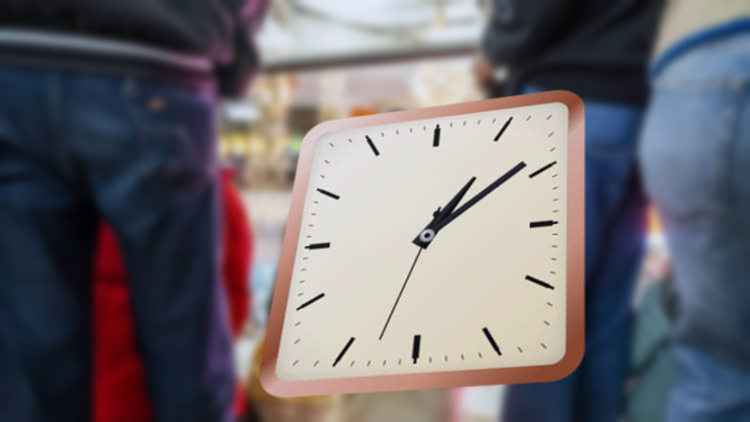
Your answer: **1:08:33**
